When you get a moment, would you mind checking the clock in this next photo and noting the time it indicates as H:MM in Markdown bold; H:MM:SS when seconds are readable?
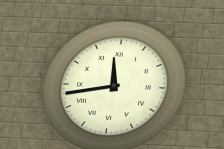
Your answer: **11:43**
